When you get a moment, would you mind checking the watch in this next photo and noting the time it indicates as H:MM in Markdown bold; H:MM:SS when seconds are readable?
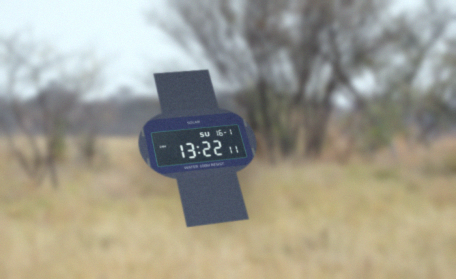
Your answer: **13:22:11**
